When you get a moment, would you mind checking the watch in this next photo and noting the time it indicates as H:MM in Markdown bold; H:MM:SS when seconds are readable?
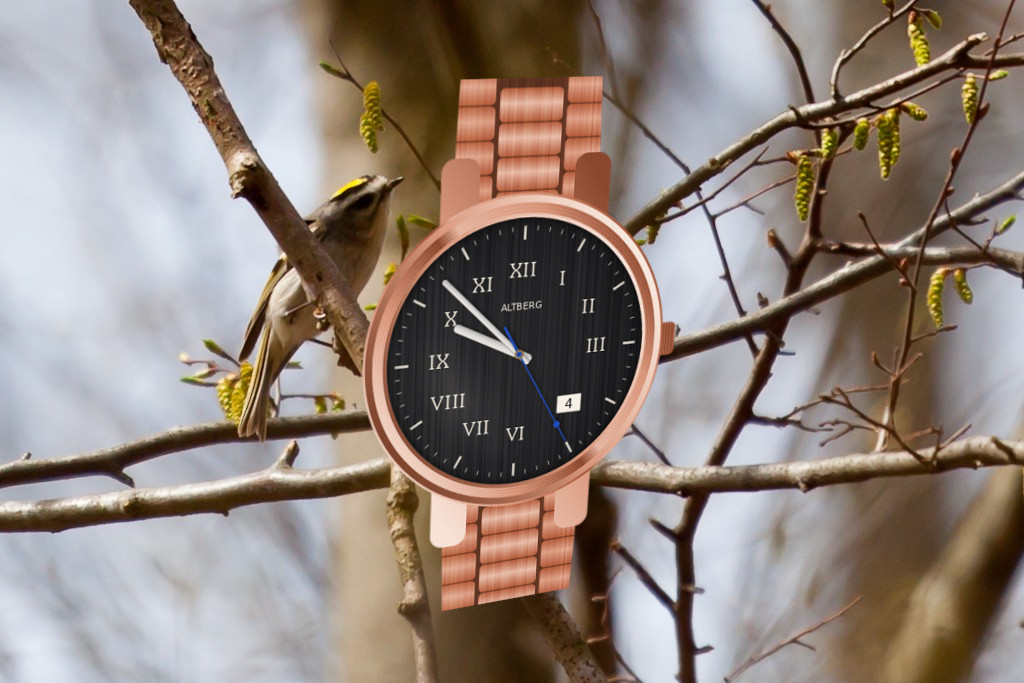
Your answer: **9:52:25**
